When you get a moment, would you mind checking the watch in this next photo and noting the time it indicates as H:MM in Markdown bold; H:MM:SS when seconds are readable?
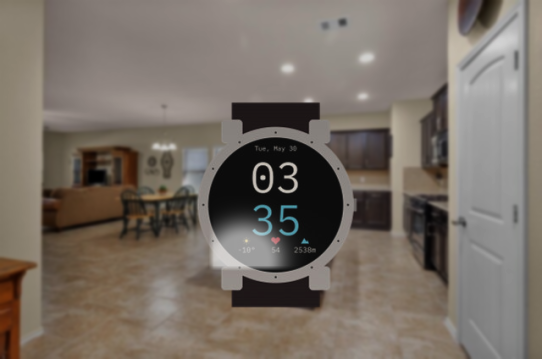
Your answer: **3:35**
